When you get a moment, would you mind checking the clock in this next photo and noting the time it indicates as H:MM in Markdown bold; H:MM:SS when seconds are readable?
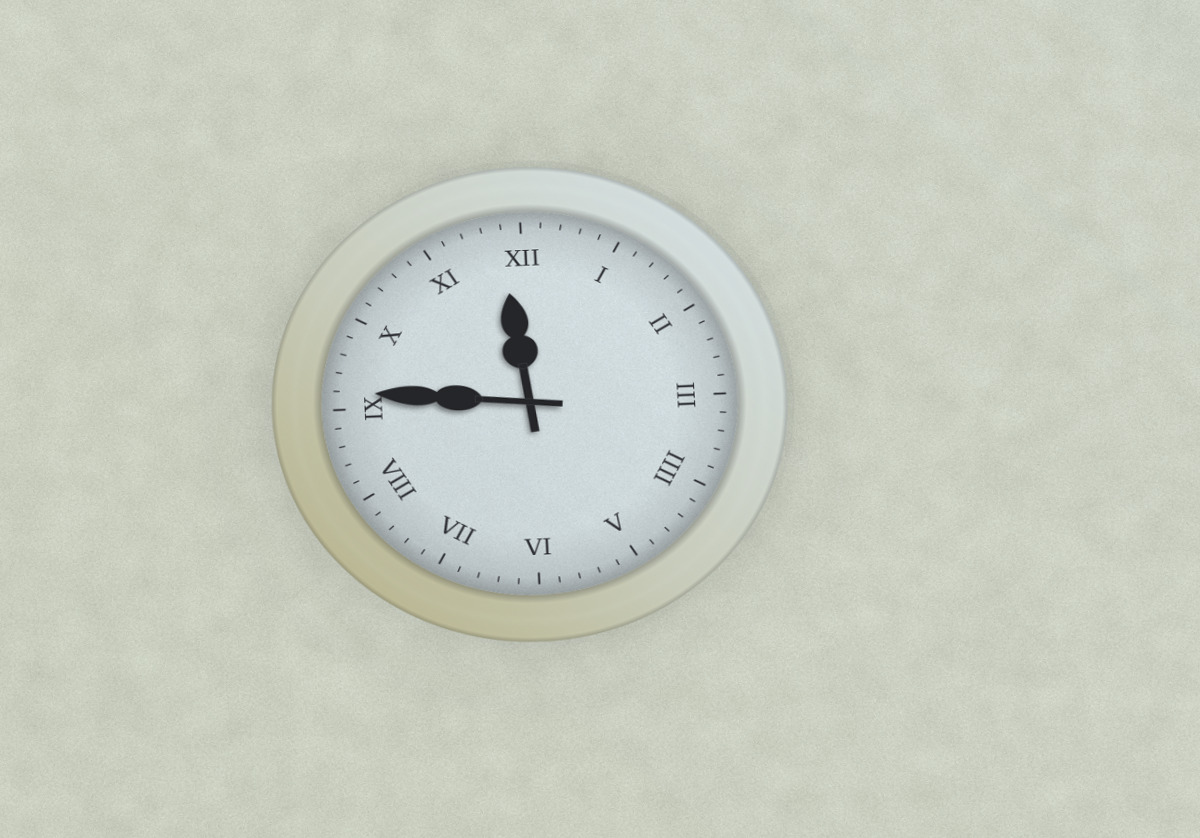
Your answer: **11:46**
